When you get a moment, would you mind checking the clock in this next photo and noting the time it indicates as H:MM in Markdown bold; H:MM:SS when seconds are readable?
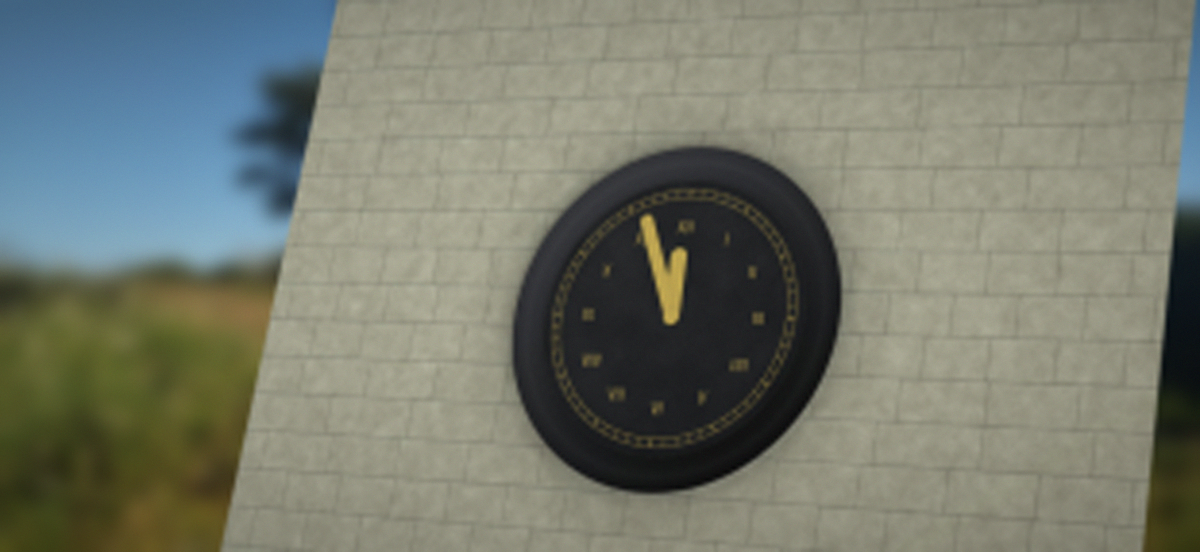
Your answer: **11:56**
